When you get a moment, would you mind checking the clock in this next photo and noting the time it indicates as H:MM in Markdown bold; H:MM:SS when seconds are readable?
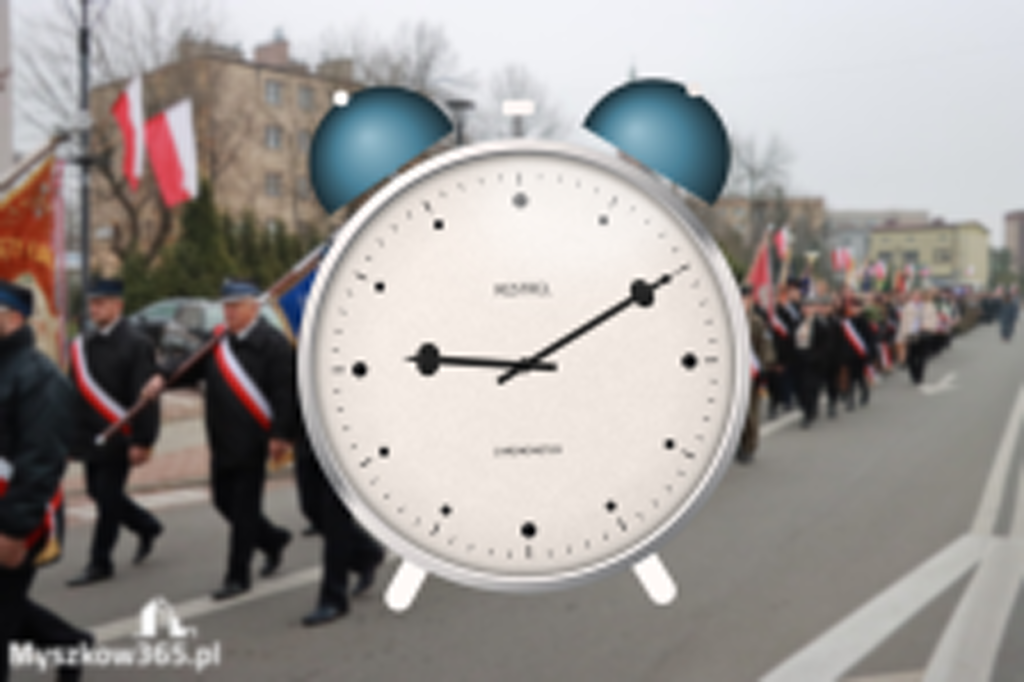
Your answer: **9:10**
